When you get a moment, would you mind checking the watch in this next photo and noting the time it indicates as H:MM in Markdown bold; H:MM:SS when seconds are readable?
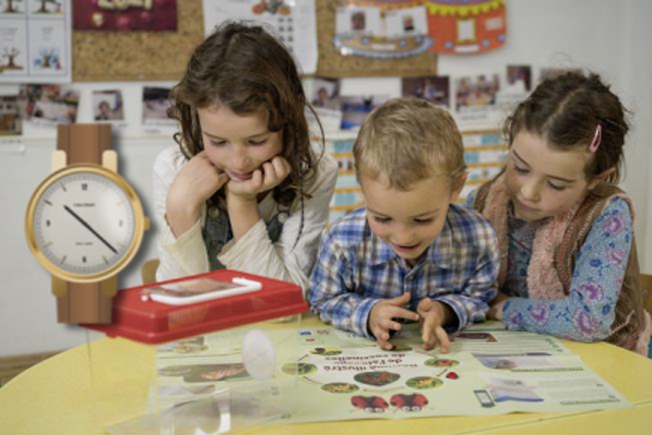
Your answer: **10:22**
